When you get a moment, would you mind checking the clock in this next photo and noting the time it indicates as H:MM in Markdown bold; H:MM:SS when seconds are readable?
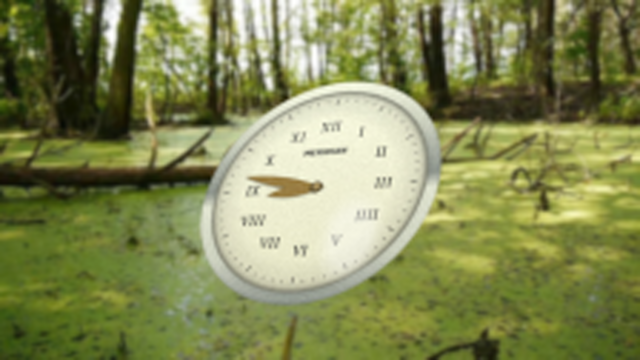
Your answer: **8:47**
